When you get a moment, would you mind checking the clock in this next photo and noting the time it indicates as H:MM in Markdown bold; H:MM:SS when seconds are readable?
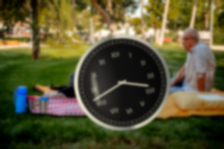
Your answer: **3:42**
